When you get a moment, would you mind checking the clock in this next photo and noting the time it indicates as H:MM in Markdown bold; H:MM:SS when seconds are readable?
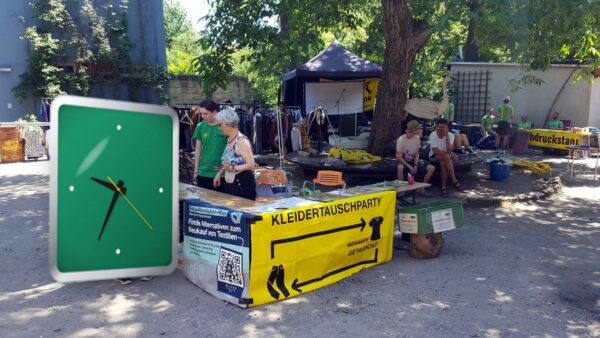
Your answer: **9:34:22**
